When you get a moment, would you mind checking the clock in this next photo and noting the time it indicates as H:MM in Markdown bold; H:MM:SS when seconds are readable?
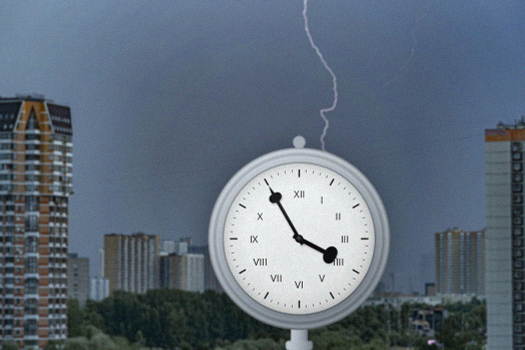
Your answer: **3:55**
